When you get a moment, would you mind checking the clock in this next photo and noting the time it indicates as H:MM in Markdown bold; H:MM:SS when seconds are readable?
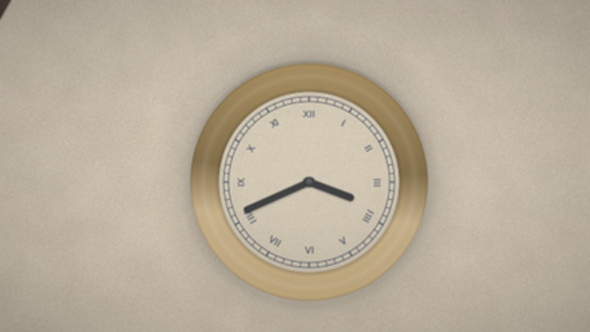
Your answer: **3:41**
